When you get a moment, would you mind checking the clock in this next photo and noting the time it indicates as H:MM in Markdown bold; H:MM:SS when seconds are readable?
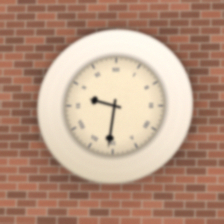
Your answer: **9:31**
